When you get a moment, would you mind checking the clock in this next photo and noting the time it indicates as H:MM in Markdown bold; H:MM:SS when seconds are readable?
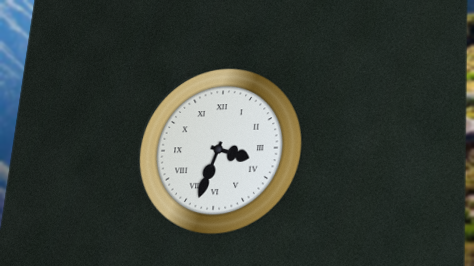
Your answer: **3:33**
